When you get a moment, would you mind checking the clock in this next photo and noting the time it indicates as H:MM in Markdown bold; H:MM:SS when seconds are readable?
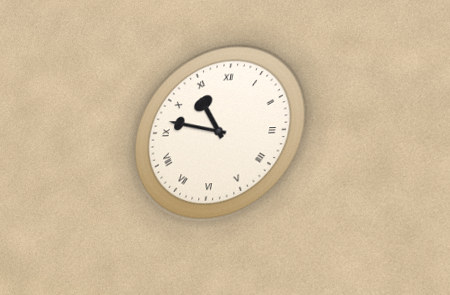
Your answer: **10:47**
